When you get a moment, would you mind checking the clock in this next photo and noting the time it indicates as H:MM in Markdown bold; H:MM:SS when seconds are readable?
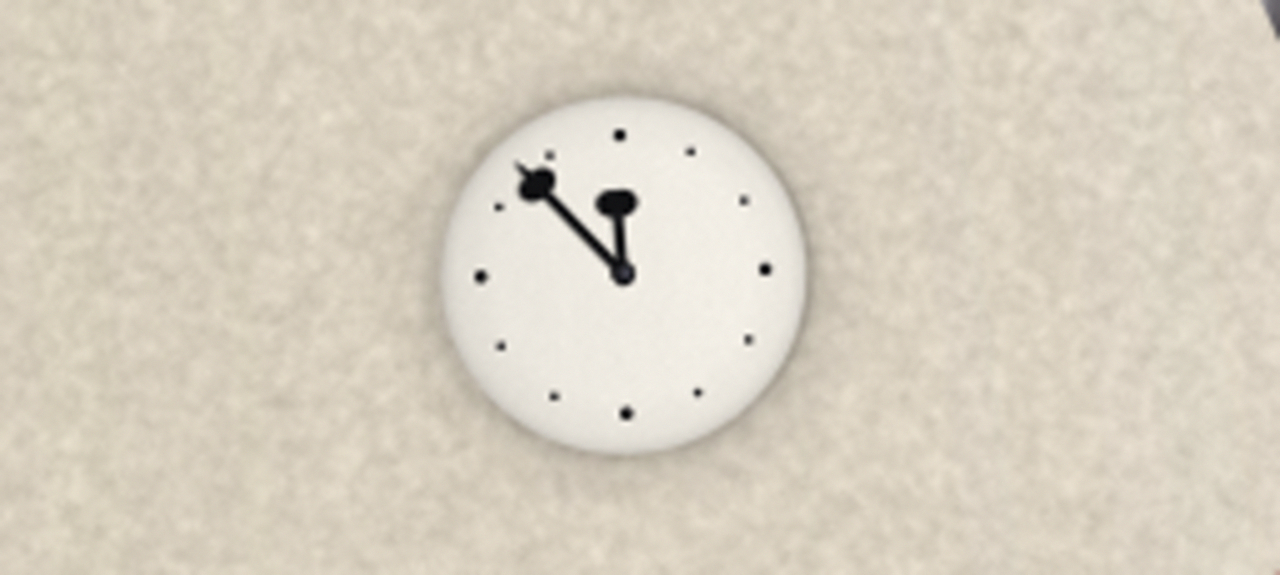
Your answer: **11:53**
